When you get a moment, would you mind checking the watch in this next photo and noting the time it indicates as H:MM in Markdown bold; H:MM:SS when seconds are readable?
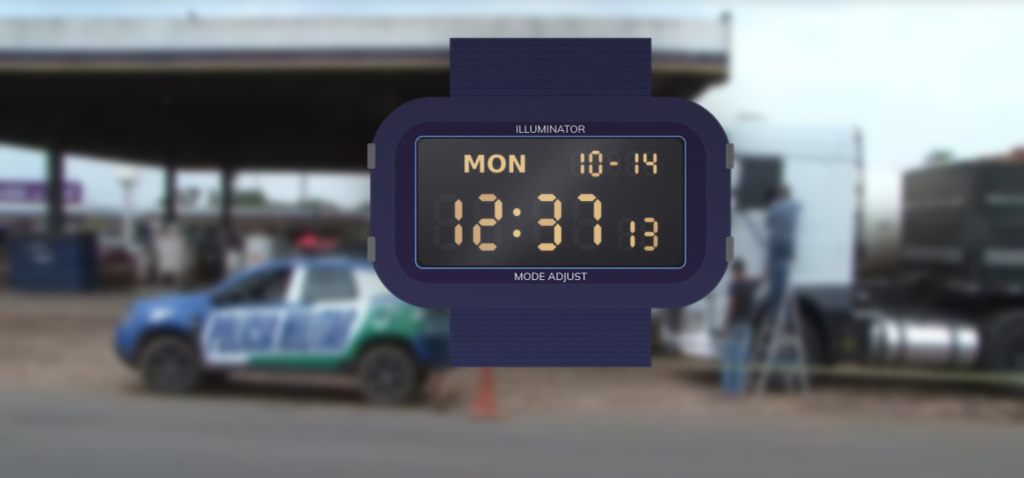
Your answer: **12:37:13**
